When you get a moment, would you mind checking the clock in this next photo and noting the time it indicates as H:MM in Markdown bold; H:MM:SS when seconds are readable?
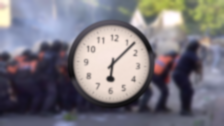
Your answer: **6:07**
